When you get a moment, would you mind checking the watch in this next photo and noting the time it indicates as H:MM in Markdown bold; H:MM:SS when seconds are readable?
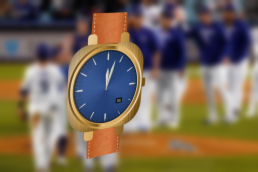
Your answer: **12:03**
